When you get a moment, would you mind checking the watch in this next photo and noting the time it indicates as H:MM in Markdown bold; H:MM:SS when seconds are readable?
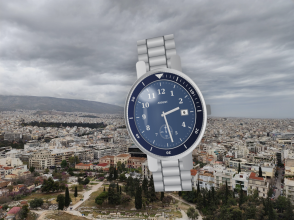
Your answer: **2:28**
